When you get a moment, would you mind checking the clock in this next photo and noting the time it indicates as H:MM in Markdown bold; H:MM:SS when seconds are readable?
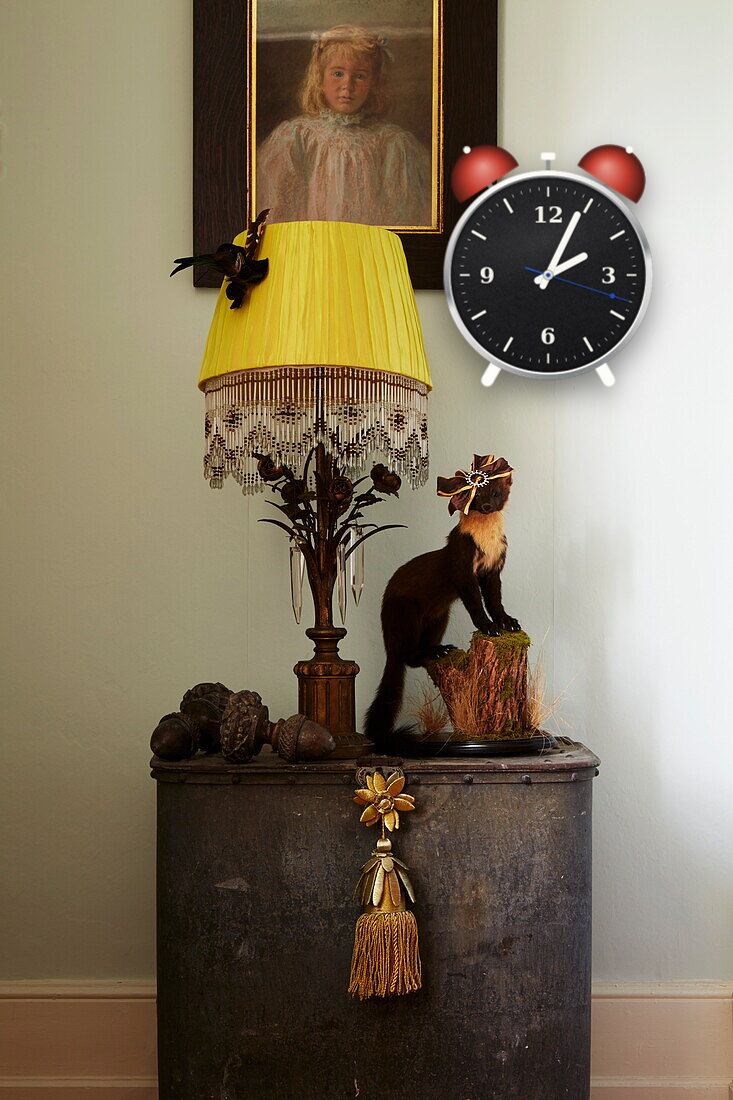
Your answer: **2:04:18**
